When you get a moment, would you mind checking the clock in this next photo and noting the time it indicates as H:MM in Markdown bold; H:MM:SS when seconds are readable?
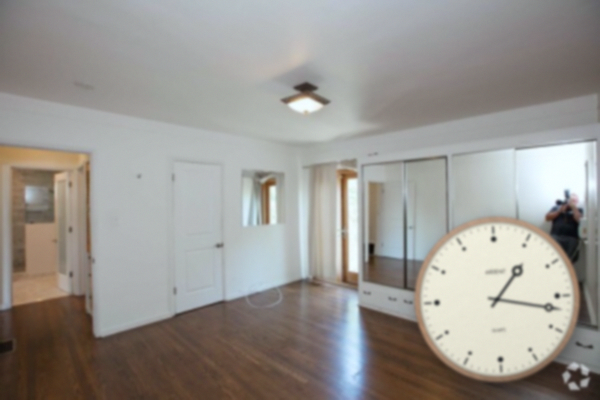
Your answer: **1:17**
